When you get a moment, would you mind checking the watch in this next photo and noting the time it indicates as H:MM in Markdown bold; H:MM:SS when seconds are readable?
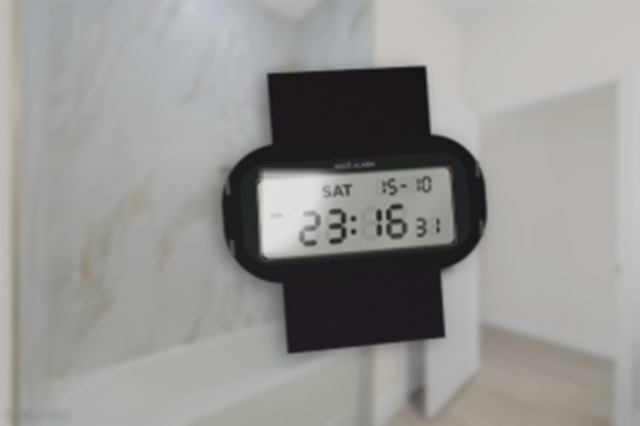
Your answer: **23:16:31**
